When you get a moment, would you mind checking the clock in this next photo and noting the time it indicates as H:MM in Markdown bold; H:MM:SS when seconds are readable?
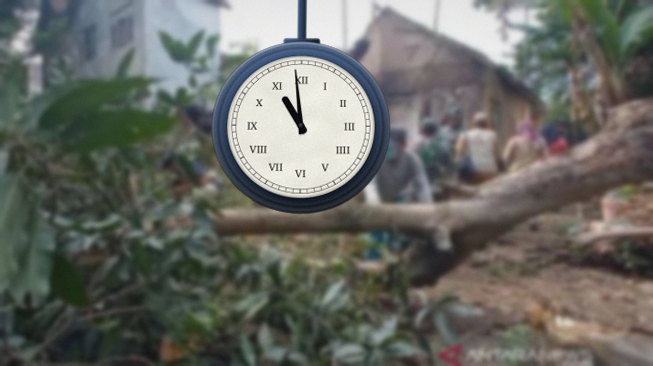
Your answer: **10:59**
